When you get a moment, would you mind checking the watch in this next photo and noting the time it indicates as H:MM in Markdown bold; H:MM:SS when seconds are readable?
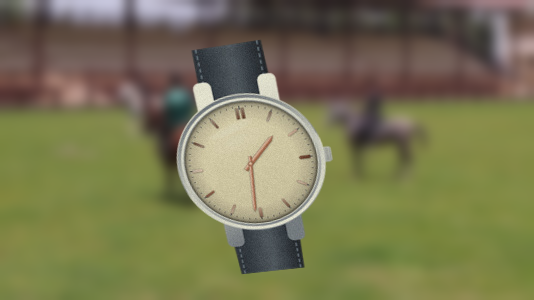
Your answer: **1:31**
